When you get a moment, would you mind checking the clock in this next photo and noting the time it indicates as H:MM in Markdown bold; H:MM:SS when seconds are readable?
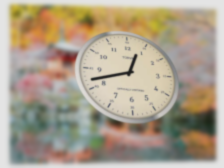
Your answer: **12:42**
